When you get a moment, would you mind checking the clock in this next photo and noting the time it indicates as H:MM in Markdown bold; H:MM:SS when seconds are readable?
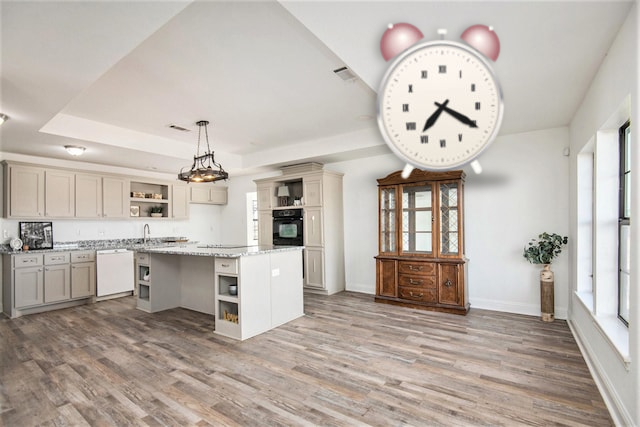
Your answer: **7:20**
